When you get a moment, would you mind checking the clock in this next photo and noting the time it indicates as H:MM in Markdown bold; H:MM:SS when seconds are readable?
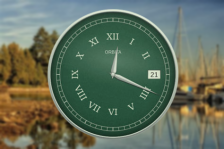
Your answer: **12:19**
